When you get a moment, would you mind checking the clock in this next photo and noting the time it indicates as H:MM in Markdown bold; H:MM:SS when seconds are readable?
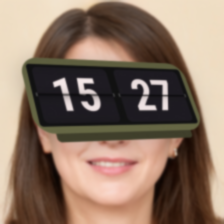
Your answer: **15:27**
